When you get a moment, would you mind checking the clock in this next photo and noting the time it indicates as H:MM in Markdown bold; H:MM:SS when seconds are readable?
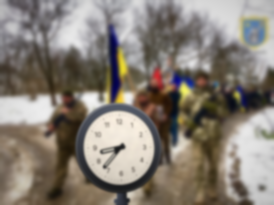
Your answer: **8:37**
